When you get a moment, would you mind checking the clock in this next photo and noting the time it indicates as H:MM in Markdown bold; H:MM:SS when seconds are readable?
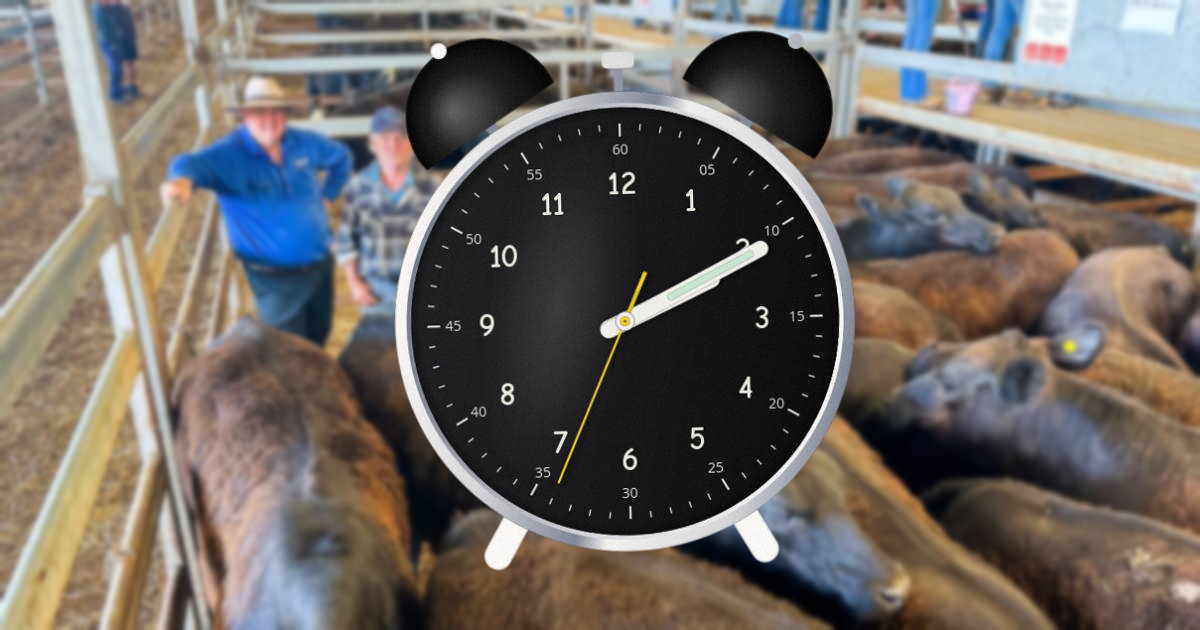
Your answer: **2:10:34**
